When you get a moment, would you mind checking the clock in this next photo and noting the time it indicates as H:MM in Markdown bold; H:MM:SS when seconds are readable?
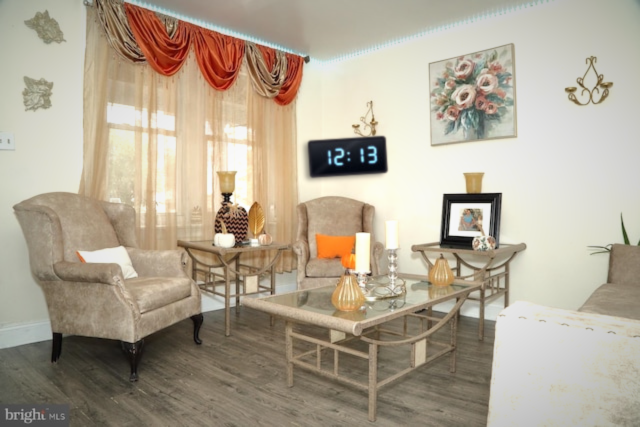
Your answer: **12:13**
